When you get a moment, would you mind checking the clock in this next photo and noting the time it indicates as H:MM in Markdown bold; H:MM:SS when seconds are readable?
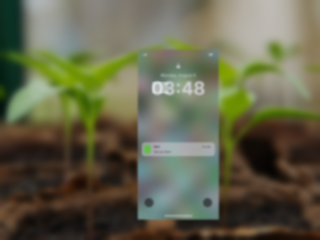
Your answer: **3:48**
